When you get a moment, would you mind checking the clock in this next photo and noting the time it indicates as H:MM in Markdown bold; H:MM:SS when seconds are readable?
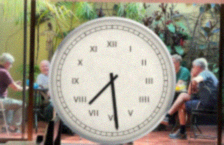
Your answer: **7:29**
